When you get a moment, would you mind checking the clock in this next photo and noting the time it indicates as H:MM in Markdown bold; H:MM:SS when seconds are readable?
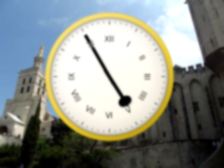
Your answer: **4:55**
